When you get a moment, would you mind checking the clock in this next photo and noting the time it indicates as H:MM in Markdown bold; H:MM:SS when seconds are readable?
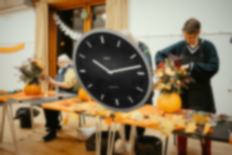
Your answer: **10:13**
